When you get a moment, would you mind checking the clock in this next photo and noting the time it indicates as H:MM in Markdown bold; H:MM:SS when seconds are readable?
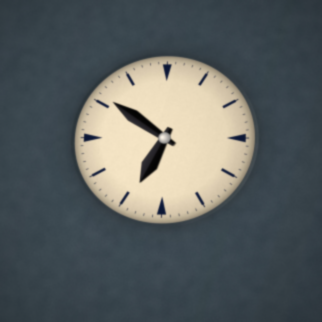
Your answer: **6:51**
